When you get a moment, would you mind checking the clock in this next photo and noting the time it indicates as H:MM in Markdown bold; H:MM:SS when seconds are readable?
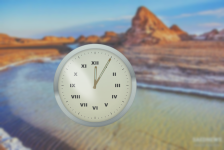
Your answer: **12:05**
